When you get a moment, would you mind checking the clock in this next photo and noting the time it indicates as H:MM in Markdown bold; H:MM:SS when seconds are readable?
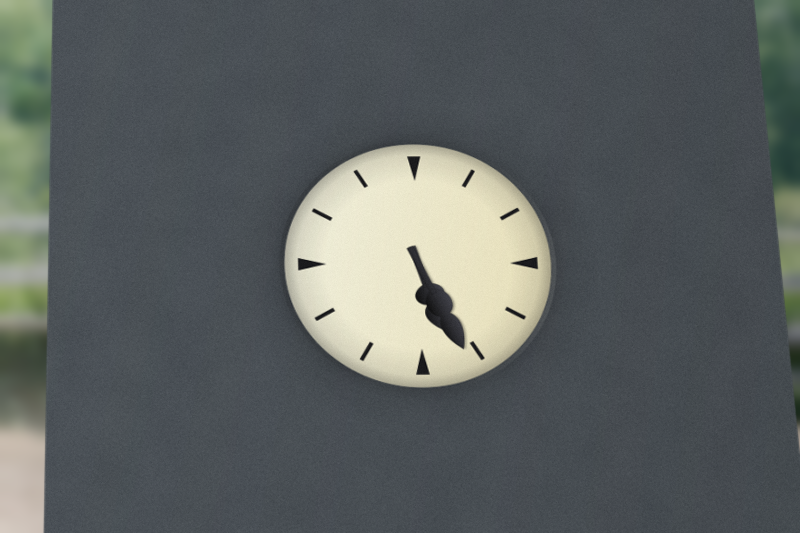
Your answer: **5:26**
